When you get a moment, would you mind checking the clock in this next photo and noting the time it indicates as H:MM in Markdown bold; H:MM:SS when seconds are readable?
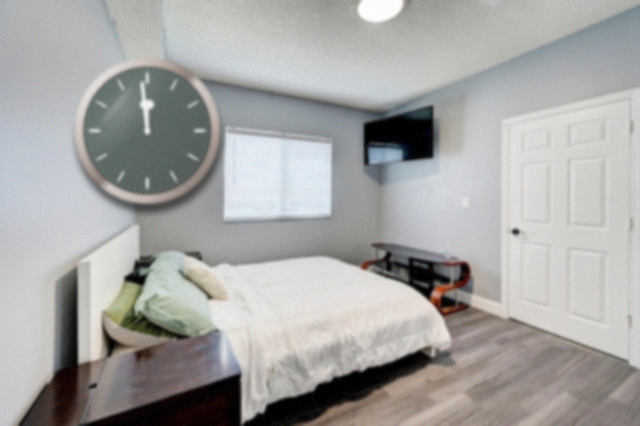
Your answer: **11:59**
